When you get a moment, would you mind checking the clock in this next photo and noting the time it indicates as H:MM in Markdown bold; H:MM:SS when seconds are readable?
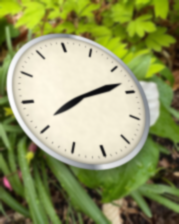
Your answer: **8:13**
